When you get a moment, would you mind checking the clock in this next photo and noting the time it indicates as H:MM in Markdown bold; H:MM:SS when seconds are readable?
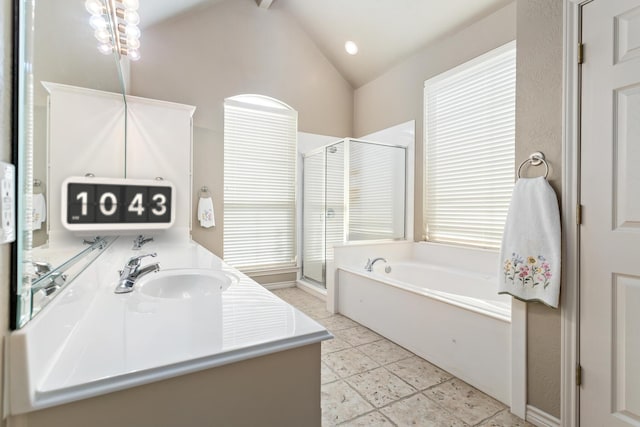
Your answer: **10:43**
